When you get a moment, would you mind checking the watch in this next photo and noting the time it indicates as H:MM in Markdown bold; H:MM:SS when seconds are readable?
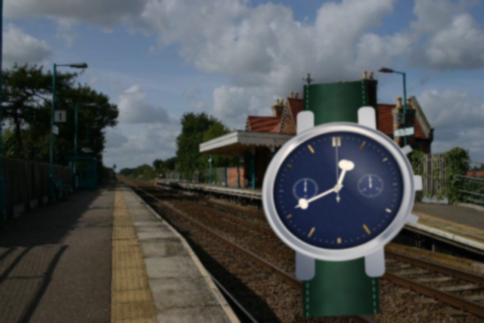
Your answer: **12:41**
